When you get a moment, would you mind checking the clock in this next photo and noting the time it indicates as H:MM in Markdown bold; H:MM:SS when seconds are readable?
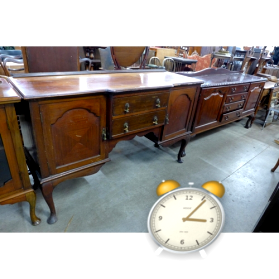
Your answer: **3:06**
